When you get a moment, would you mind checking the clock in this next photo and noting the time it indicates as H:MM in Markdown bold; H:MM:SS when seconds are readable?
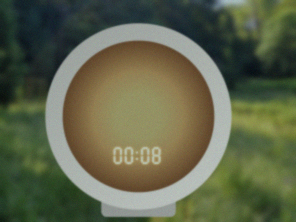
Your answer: **0:08**
